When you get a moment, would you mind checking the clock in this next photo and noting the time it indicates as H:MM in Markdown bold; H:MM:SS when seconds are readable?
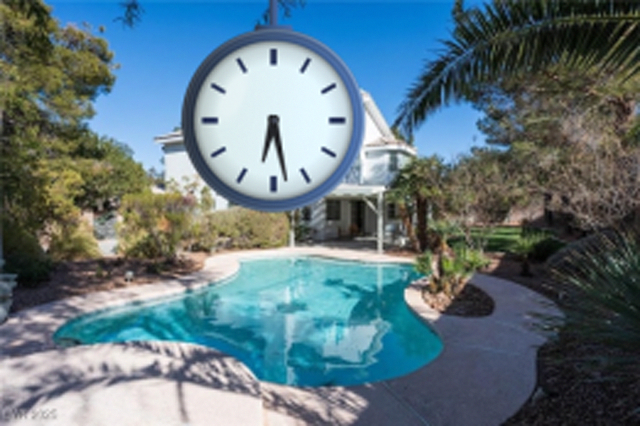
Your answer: **6:28**
